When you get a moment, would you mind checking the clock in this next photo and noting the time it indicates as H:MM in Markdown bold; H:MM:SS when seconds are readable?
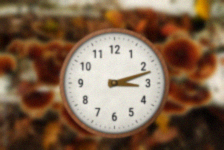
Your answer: **3:12**
